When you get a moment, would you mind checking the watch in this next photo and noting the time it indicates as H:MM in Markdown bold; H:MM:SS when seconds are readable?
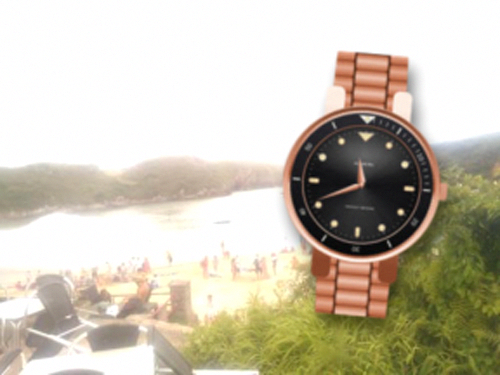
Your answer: **11:41**
